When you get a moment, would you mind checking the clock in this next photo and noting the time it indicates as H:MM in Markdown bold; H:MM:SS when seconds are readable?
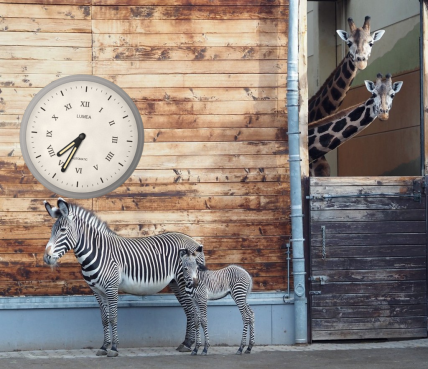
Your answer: **7:34**
